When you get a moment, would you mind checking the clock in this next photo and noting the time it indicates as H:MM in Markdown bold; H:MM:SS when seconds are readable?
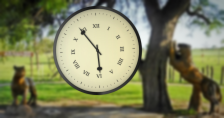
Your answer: **5:54**
